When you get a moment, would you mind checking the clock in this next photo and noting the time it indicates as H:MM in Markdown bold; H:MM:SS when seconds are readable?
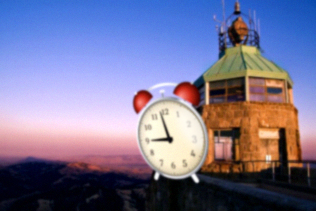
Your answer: **8:58**
